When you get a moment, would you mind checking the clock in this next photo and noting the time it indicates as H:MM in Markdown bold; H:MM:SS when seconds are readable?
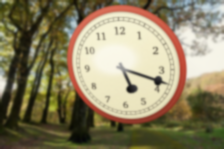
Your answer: **5:18**
